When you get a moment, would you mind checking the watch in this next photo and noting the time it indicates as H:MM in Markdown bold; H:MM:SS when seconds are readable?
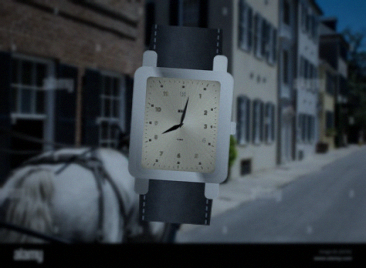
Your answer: **8:02**
